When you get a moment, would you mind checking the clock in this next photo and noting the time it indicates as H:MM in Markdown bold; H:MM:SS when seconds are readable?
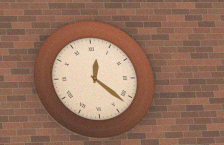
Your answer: **12:22**
